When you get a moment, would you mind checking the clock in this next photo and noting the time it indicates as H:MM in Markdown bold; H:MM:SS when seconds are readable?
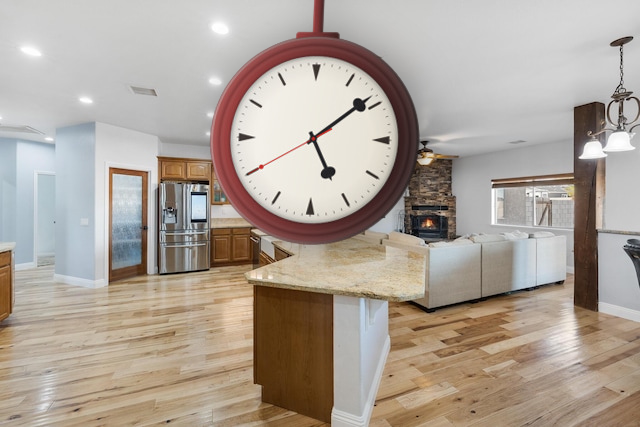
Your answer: **5:08:40**
